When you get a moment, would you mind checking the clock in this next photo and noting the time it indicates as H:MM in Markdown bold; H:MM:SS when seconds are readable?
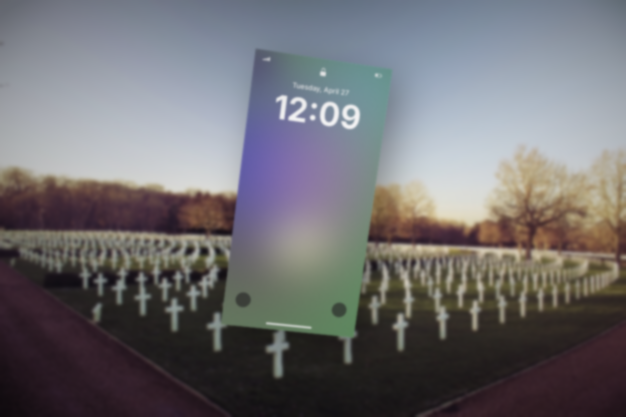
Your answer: **12:09**
